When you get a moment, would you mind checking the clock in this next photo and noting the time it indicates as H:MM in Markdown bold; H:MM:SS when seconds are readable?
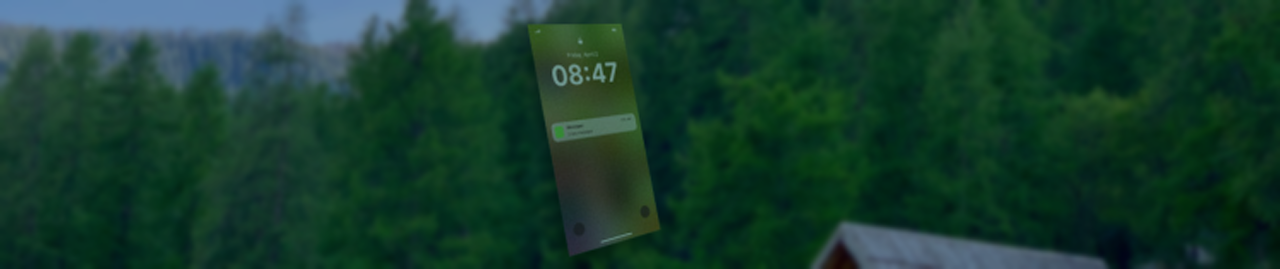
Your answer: **8:47**
